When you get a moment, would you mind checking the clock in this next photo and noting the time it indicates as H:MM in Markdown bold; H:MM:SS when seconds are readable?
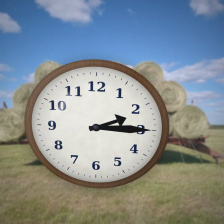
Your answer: **2:15**
